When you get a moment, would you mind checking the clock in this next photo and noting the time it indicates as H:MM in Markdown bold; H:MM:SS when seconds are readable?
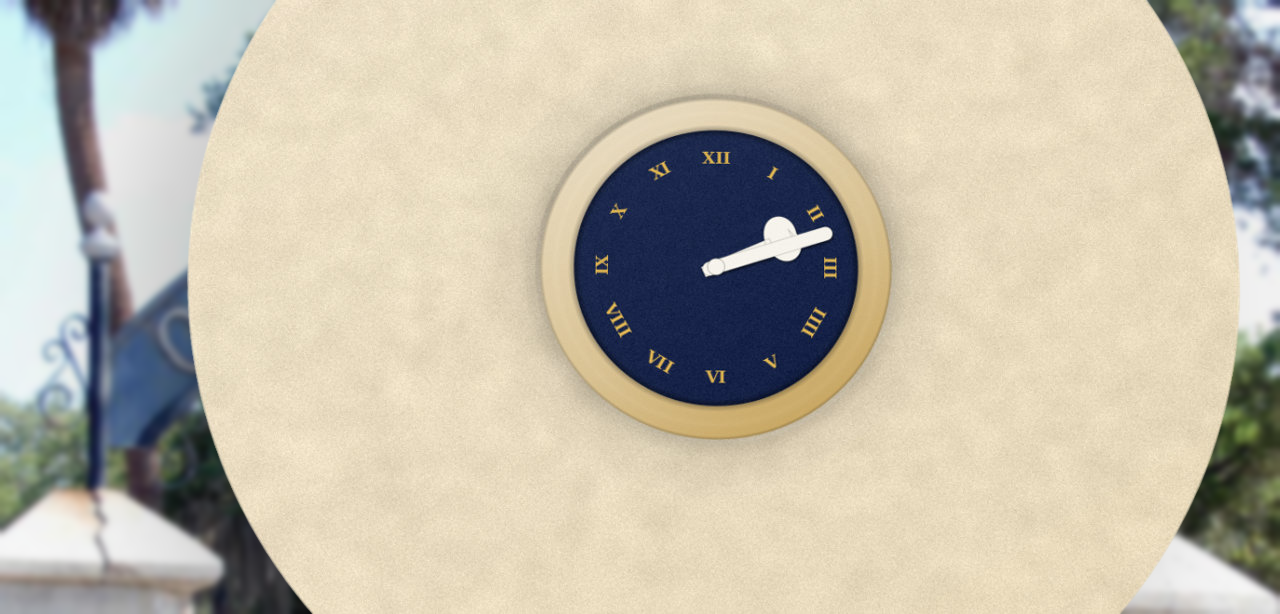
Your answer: **2:12**
